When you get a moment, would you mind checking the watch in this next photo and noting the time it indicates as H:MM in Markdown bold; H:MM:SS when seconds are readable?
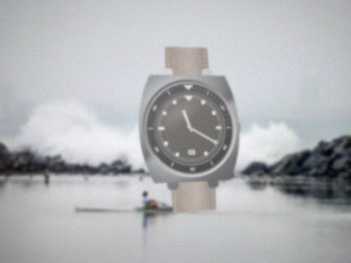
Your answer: **11:20**
